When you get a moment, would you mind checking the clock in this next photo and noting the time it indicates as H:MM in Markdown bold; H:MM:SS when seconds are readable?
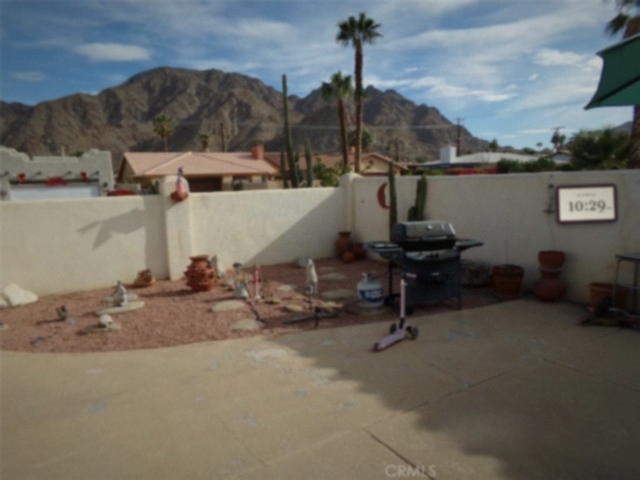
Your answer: **10:29**
